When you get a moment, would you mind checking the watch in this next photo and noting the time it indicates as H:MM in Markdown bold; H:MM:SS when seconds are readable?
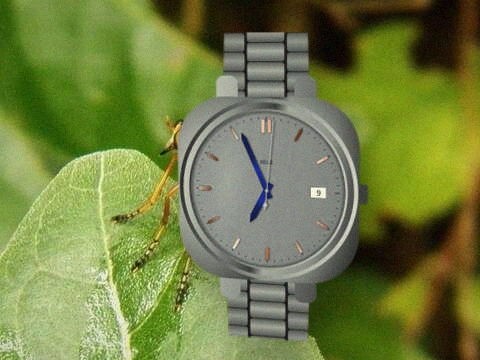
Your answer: **6:56:01**
